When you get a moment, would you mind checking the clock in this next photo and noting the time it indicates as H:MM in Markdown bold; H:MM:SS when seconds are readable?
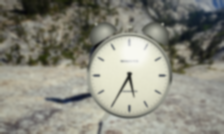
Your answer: **5:35**
